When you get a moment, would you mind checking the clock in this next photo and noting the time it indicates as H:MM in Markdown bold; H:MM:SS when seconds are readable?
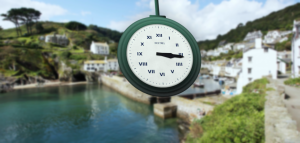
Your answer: **3:16**
